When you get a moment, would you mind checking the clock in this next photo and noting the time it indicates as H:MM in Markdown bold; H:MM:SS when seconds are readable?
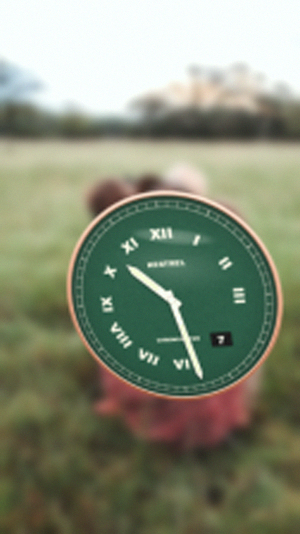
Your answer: **10:28**
